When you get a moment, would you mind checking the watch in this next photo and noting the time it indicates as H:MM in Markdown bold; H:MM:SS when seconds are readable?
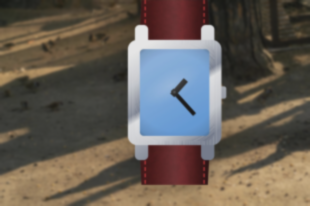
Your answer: **1:23**
